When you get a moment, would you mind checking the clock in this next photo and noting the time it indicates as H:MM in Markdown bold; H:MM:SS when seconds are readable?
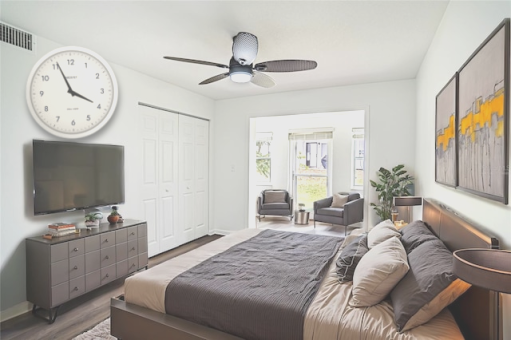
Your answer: **3:56**
